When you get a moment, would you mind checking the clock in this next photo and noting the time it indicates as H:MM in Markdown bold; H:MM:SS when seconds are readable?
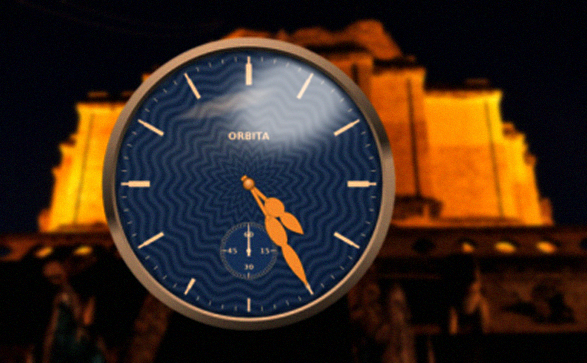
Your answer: **4:25**
